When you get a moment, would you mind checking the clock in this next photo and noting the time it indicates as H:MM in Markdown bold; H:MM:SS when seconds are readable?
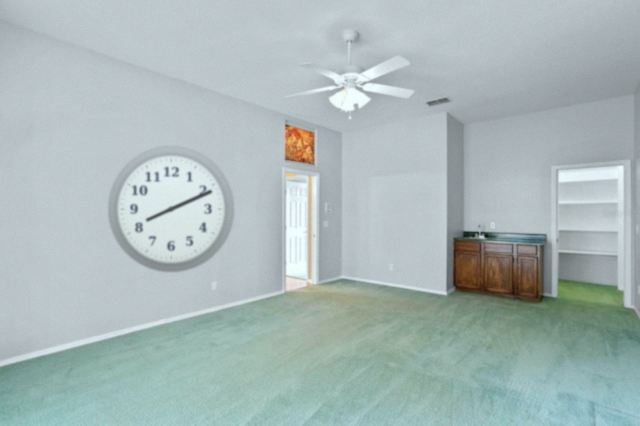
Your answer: **8:11**
